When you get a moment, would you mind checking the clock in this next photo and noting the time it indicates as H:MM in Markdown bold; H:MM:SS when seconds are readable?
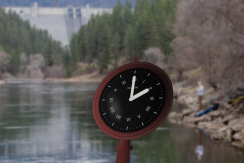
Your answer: **2:00**
